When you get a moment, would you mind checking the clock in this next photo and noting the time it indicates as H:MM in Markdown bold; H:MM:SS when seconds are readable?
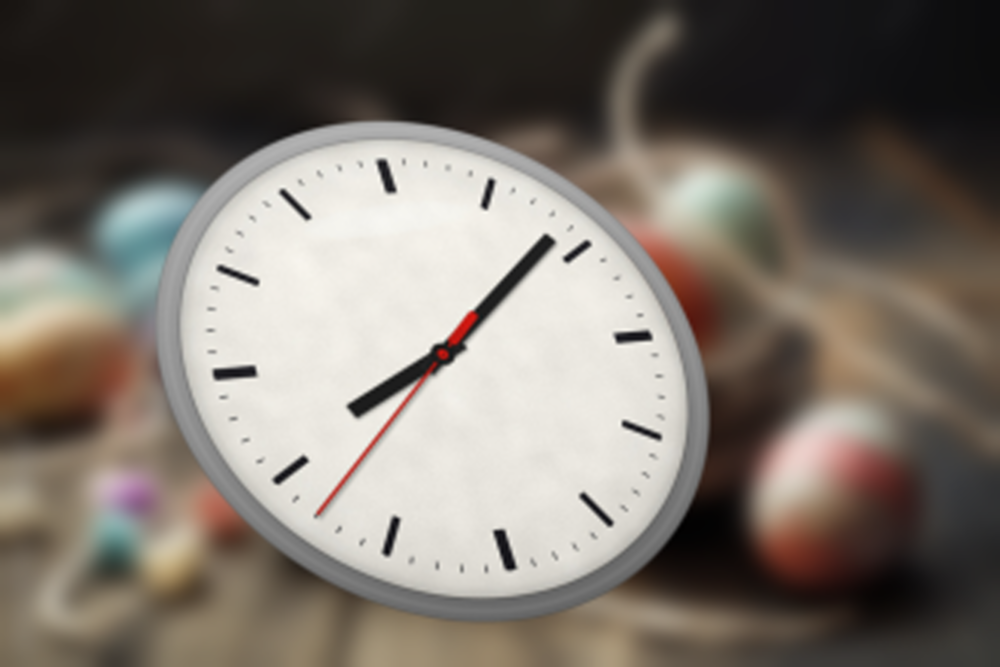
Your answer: **8:08:38**
